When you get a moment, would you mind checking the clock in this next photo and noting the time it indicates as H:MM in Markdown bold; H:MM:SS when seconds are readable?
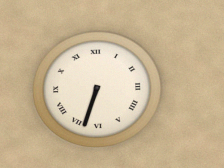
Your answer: **6:33**
